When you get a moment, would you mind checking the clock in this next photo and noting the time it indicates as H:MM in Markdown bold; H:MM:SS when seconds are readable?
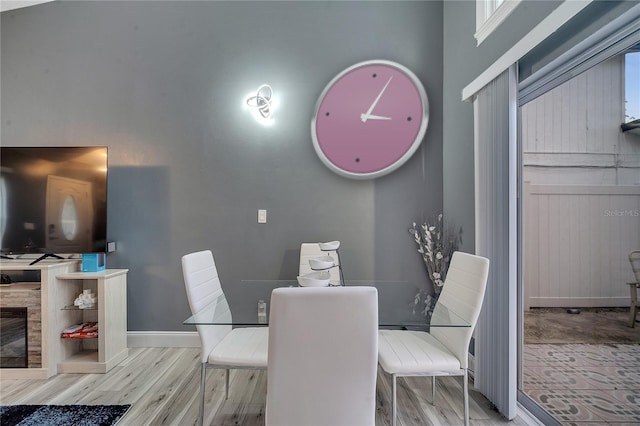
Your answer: **3:04**
